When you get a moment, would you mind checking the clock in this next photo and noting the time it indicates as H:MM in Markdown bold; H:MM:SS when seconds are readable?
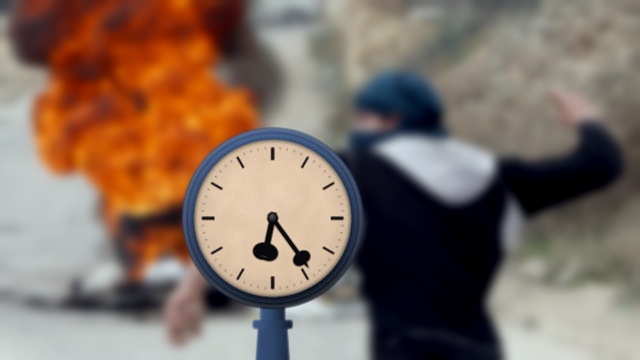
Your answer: **6:24**
